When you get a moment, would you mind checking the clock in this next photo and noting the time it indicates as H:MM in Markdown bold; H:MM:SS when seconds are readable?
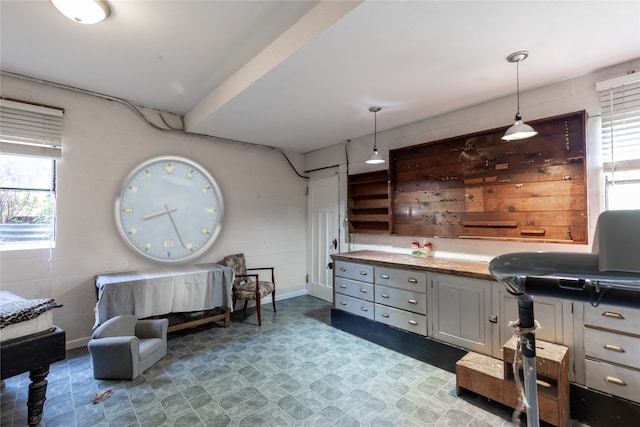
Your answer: **8:26**
